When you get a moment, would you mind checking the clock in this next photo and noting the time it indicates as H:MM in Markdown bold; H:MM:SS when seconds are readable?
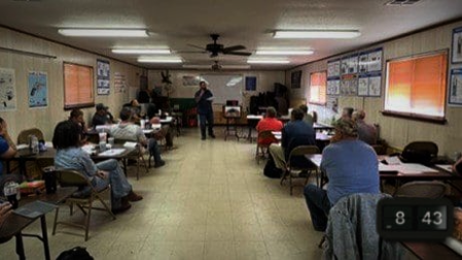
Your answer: **8:43**
